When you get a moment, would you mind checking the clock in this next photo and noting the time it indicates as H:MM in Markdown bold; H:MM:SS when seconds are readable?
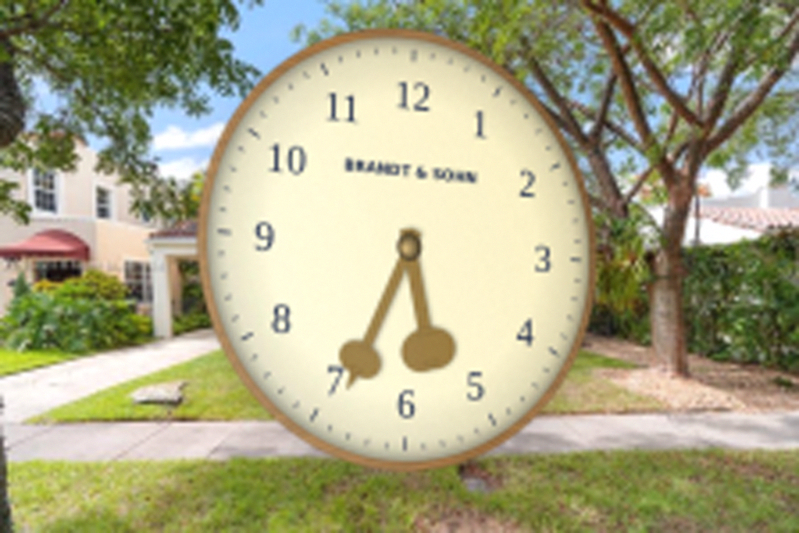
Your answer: **5:34**
